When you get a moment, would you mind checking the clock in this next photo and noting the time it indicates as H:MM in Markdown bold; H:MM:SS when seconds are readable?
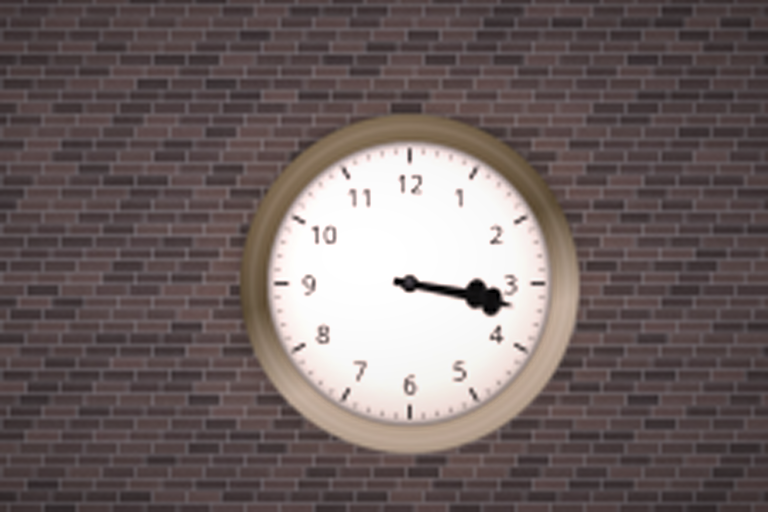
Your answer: **3:17**
